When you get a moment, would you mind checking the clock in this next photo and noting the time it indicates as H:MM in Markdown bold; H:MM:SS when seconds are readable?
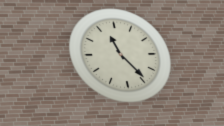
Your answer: **11:24**
